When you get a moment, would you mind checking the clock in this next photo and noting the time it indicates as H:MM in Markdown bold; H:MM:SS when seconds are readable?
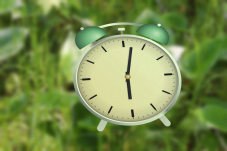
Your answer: **6:02**
